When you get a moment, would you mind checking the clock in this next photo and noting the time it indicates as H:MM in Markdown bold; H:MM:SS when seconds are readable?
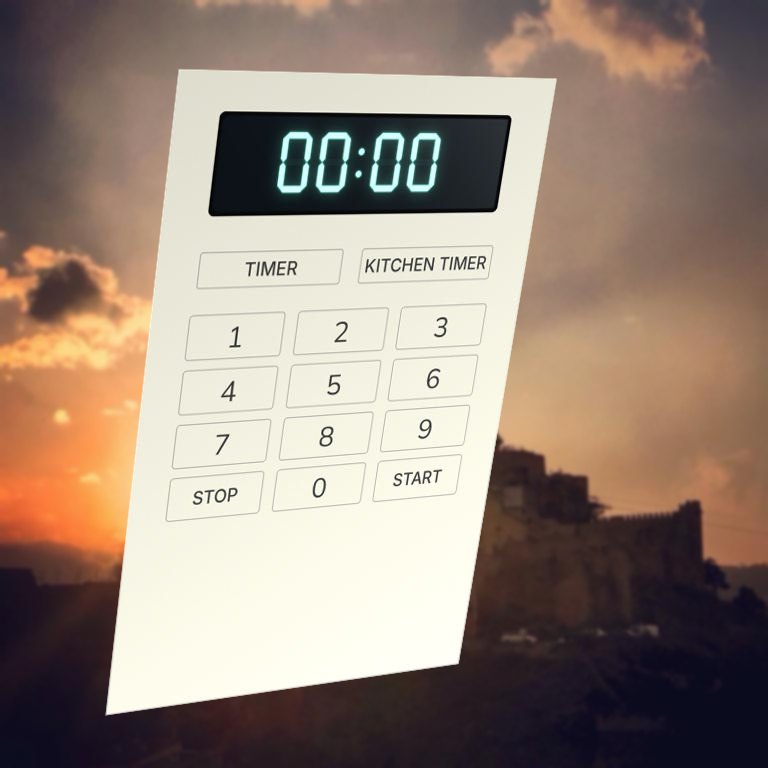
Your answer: **0:00**
